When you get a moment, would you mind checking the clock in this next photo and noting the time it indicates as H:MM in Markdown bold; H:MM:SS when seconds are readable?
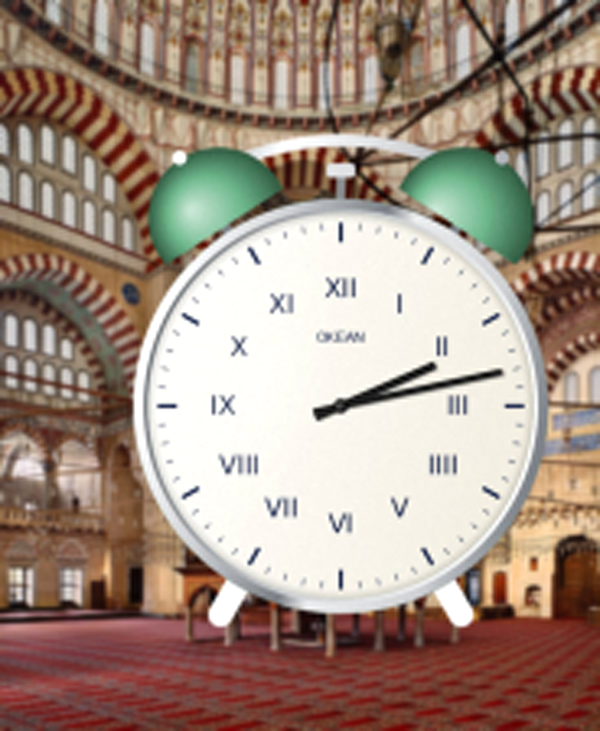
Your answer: **2:13**
